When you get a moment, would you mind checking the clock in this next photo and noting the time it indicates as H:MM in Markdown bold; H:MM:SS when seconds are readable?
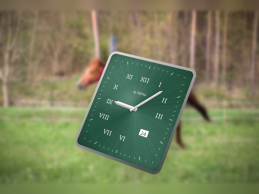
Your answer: **9:07**
